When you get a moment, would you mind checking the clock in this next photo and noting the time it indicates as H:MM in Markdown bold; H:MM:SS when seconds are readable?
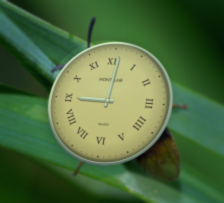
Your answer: **9:01**
